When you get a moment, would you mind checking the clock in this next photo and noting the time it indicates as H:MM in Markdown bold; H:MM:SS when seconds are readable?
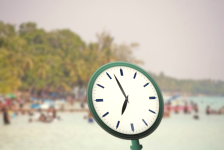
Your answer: **6:57**
